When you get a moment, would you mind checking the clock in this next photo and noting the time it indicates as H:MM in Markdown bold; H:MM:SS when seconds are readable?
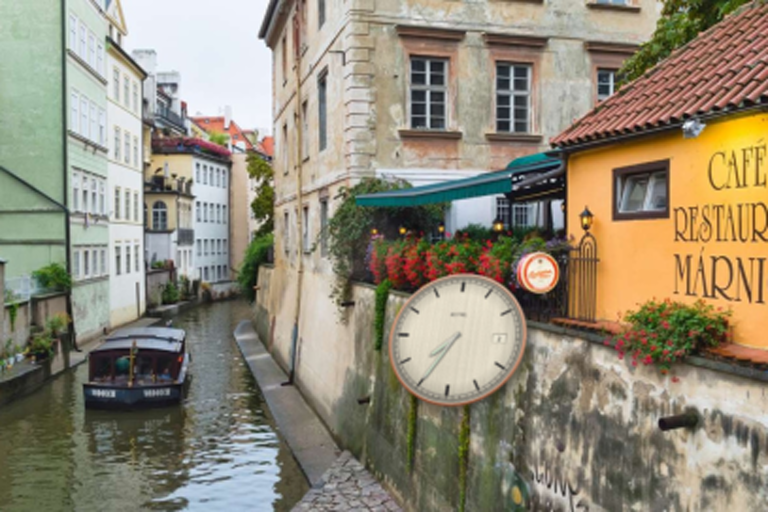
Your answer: **7:35**
